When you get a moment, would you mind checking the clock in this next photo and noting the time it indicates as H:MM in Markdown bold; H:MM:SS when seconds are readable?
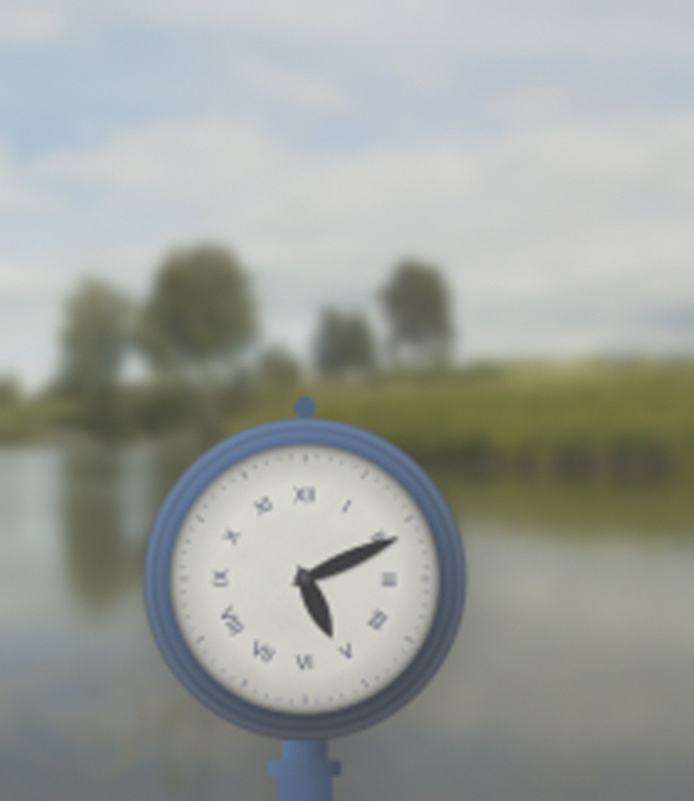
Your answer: **5:11**
